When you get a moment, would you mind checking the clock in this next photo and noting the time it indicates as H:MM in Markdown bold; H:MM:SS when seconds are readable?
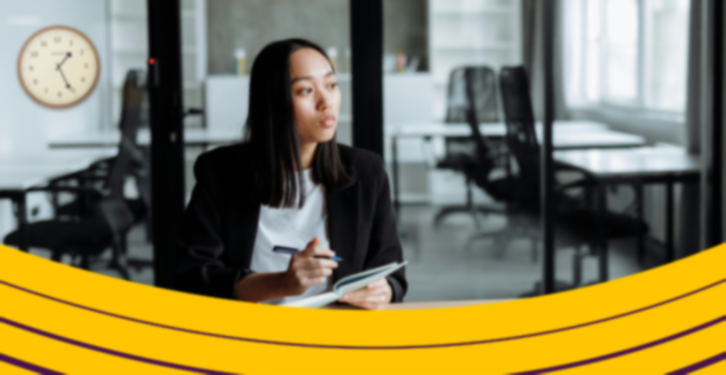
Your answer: **1:26**
